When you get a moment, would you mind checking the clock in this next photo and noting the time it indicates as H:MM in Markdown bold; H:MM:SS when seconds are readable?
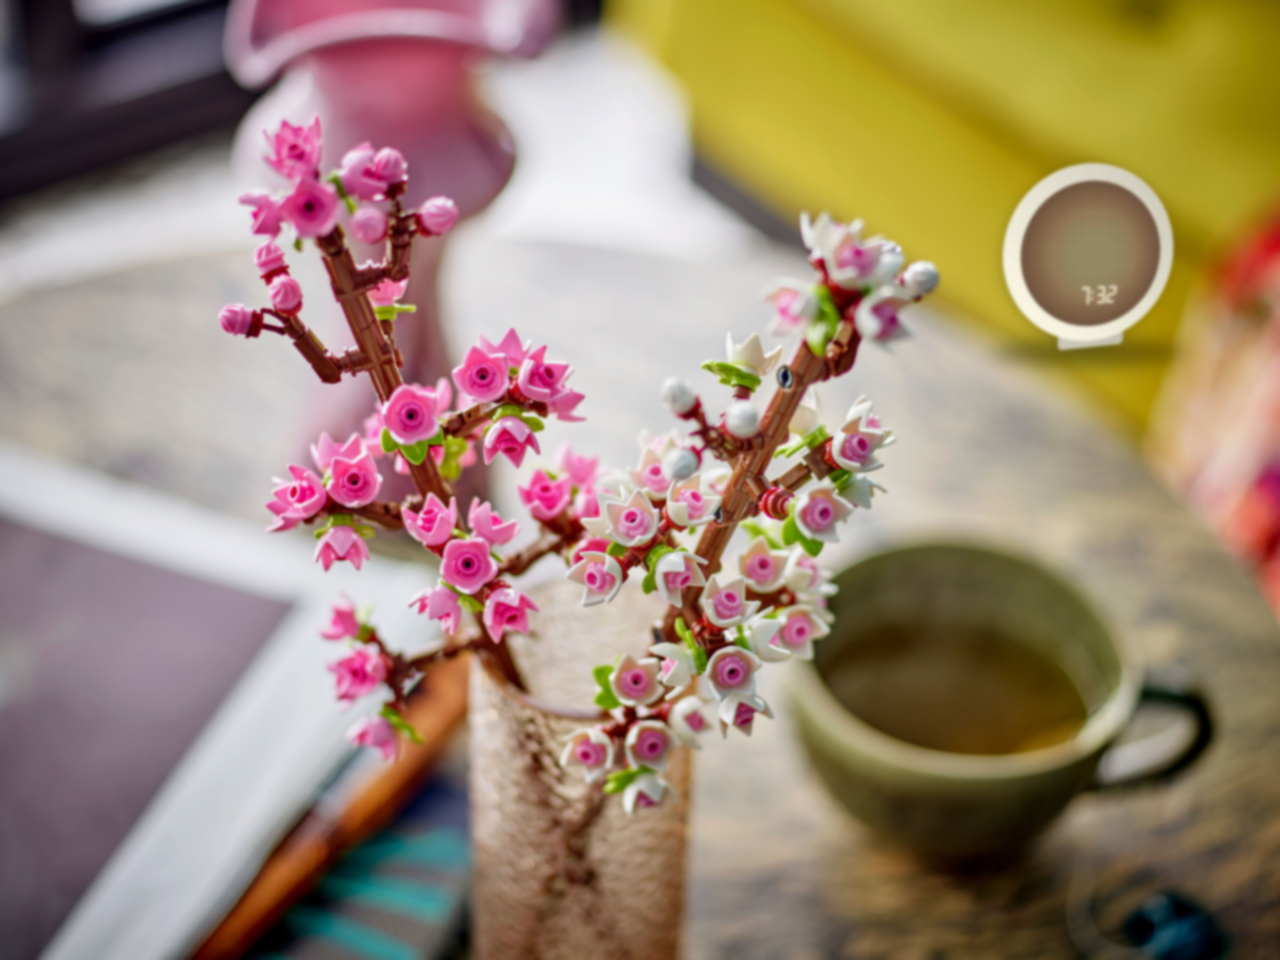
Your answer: **7:32**
